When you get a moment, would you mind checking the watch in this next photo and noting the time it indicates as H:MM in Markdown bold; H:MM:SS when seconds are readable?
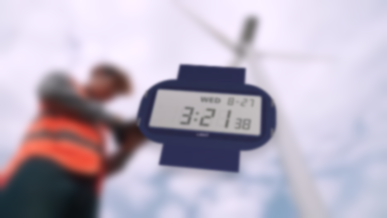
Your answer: **3:21**
